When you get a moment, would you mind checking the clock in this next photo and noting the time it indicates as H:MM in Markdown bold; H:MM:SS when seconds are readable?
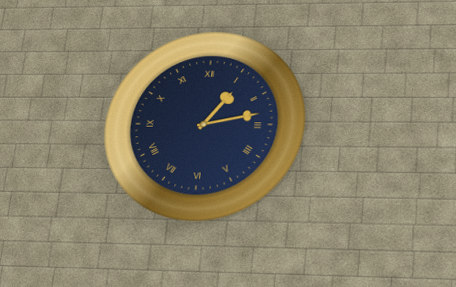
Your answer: **1:13**
